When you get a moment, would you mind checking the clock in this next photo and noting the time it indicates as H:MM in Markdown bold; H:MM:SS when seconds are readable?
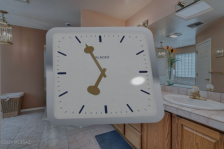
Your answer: **6:56**
